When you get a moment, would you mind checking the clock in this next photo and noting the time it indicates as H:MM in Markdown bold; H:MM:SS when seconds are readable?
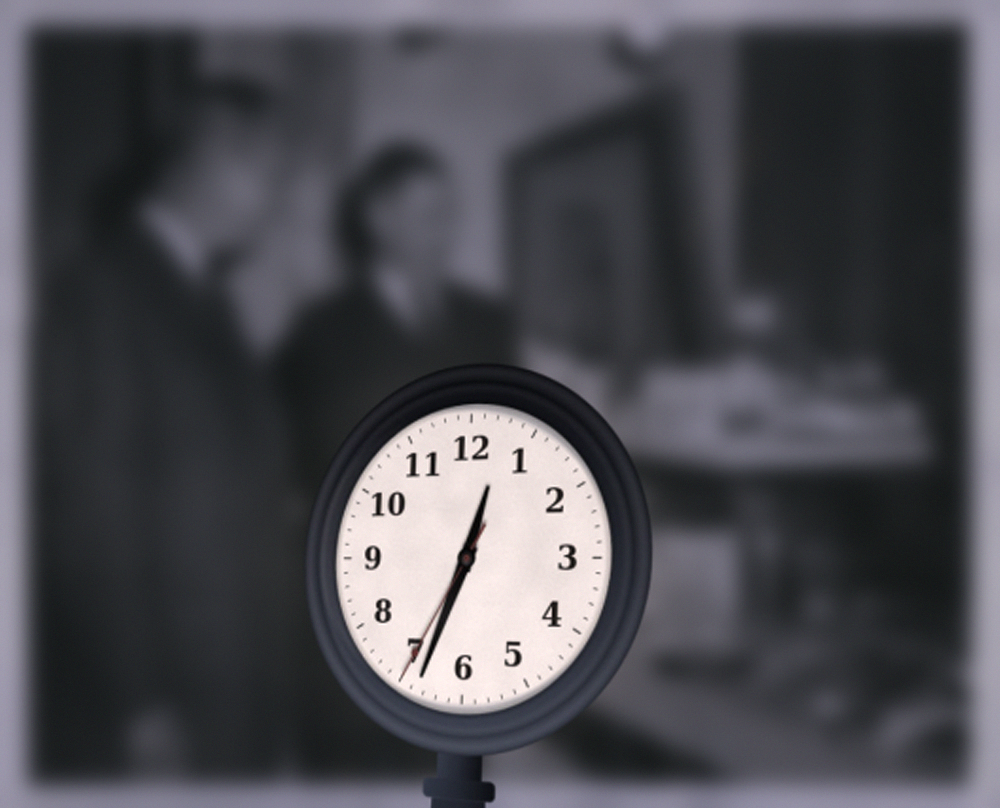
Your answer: **12:33:35**
